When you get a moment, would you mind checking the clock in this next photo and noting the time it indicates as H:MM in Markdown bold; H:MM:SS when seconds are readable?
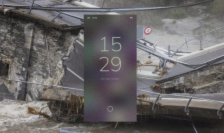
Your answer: **15:29**
